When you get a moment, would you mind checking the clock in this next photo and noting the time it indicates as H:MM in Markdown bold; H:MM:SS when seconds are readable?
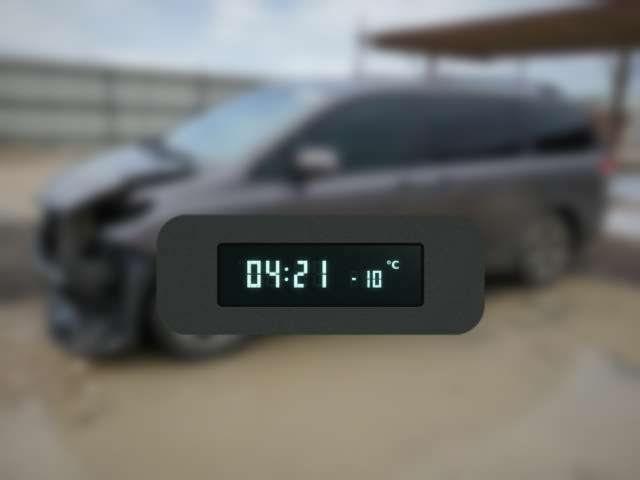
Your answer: **4:21**
